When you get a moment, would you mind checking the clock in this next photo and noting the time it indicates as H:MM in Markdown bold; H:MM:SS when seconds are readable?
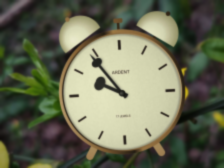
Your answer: **9:54**
